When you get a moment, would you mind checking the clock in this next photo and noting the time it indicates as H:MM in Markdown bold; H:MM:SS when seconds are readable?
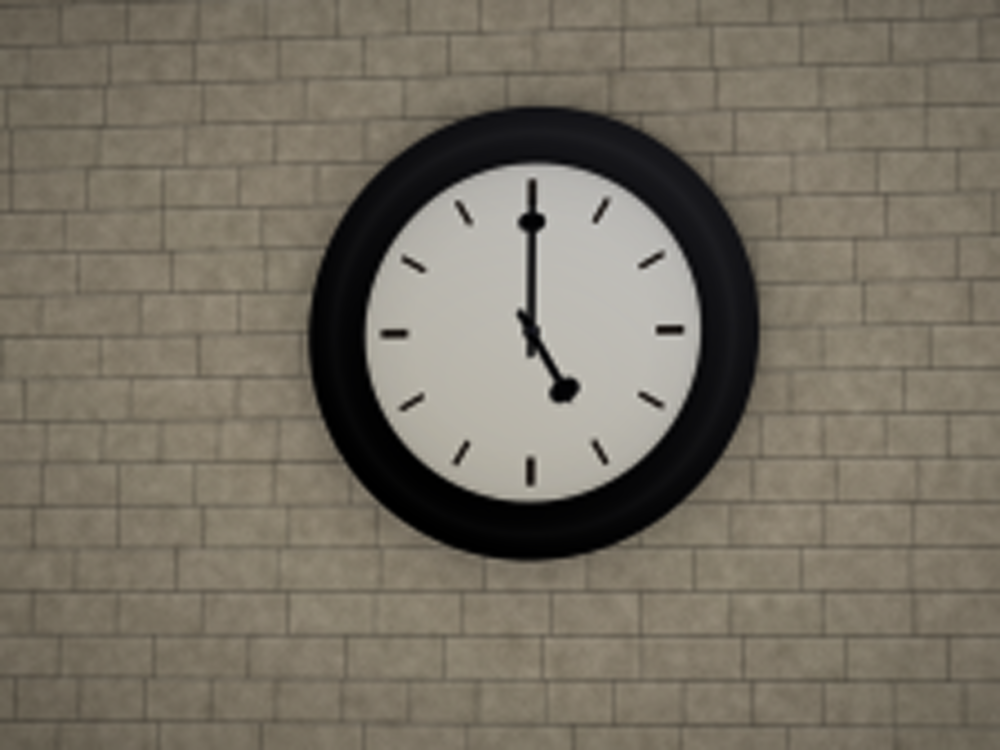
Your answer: **5:00**
